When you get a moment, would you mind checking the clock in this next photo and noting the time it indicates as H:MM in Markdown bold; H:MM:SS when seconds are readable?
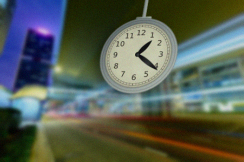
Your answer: **1:21**
